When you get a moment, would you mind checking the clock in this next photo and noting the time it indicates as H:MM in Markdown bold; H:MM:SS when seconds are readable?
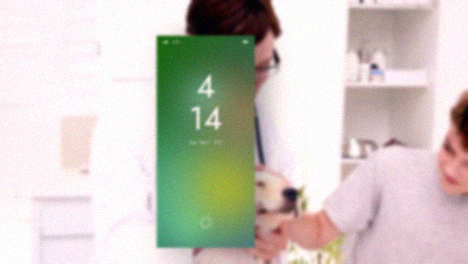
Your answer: **4:14**
